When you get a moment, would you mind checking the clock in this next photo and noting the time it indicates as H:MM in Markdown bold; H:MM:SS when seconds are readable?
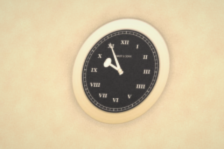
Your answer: **9:55**
